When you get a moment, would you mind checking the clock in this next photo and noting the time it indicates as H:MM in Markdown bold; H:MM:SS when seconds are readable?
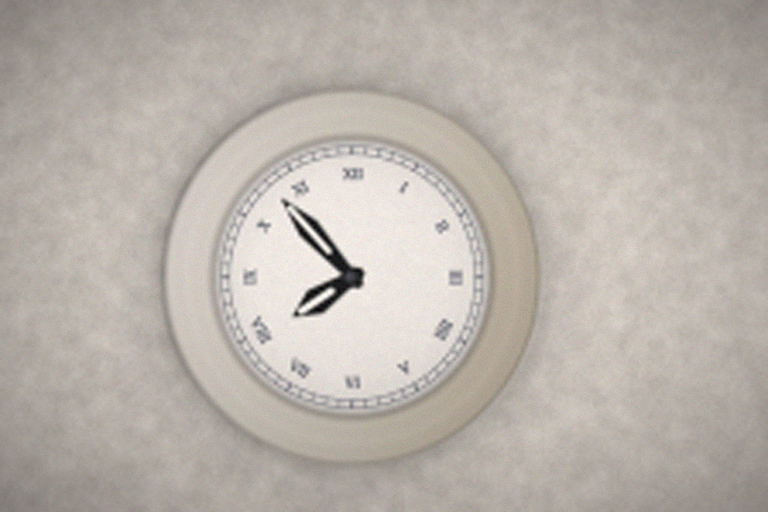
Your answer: **7:53**
